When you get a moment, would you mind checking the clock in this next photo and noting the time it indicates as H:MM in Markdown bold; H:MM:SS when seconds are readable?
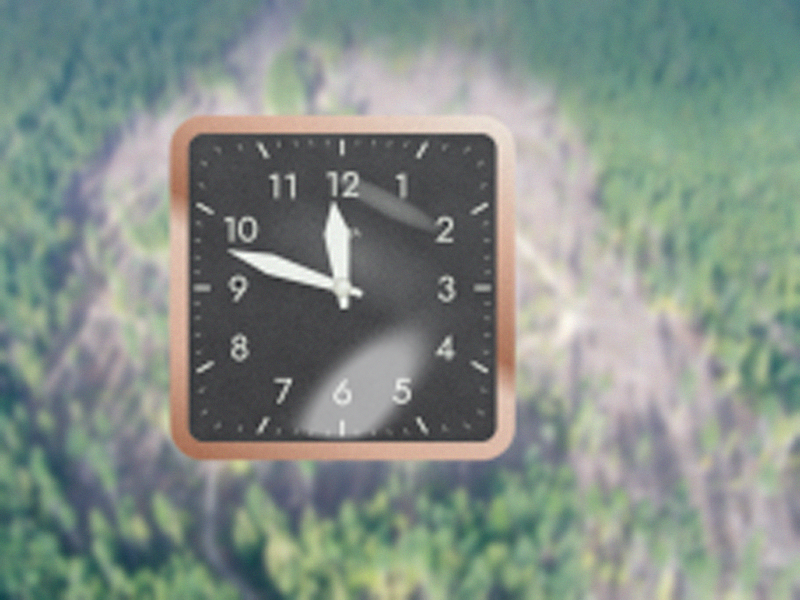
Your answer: **11:48**
